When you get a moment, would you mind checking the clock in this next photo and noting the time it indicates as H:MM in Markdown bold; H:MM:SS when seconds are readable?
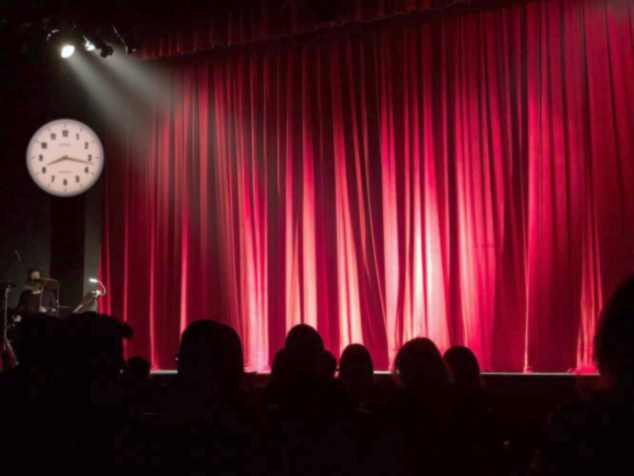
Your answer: **8:17**
